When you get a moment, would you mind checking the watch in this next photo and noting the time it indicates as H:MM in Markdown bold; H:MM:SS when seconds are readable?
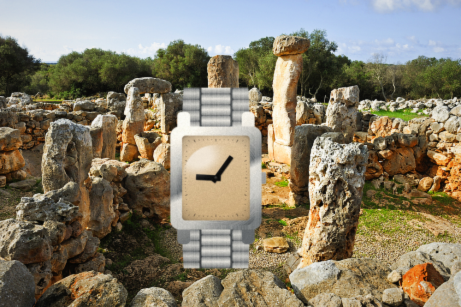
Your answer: **9:06**
